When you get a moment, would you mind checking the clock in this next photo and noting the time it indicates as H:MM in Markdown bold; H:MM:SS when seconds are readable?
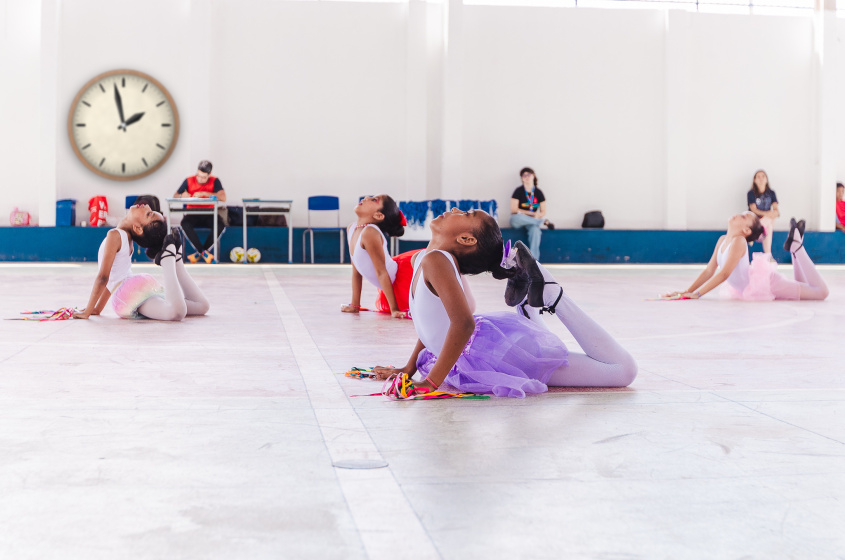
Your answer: **1:58**
